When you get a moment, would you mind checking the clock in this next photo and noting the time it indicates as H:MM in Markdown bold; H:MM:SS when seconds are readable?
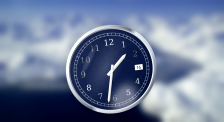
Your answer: **1:32**
